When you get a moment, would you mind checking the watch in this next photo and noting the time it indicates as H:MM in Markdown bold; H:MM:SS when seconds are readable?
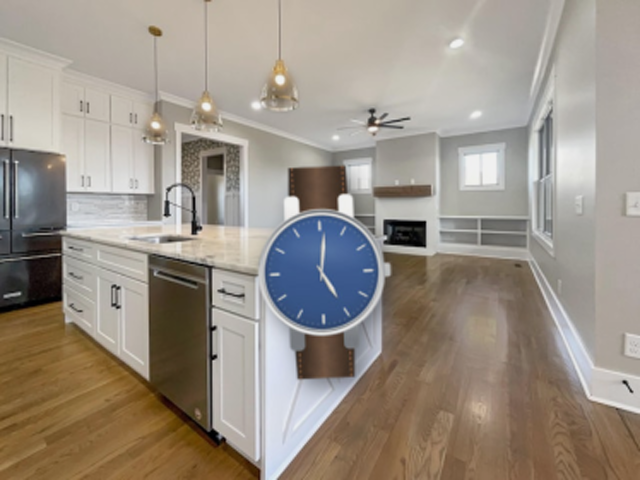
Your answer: **5:01**
